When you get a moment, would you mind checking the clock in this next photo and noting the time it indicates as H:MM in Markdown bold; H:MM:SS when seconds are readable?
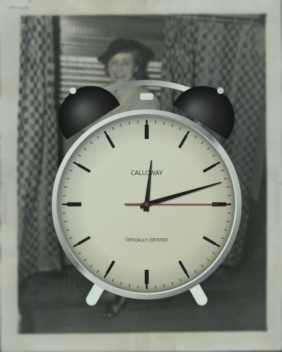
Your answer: **12:12:15**
